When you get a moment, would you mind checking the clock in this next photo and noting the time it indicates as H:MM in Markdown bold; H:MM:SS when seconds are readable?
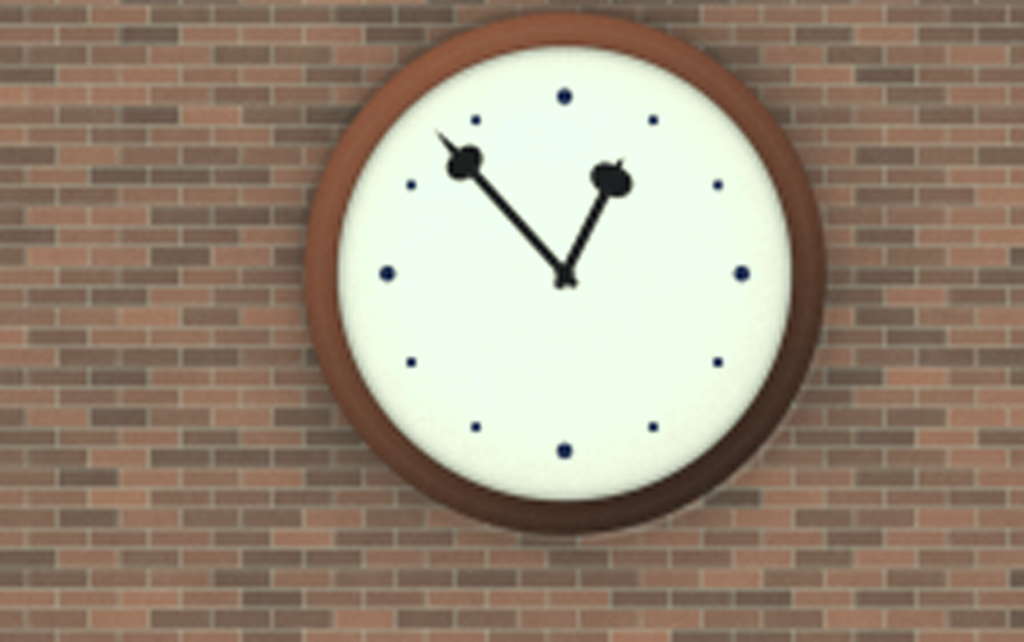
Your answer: **12:53**
